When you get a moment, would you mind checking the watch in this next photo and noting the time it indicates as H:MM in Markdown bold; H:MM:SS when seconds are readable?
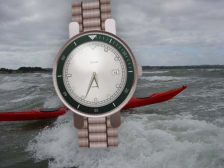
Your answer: **5:34**
